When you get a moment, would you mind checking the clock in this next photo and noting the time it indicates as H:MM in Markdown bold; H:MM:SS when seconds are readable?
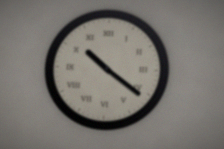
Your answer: **10:21**
